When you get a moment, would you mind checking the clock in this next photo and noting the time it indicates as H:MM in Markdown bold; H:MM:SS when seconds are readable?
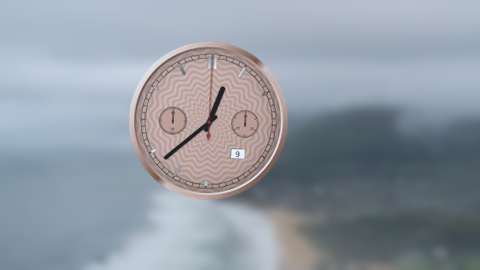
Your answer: **12:38**
